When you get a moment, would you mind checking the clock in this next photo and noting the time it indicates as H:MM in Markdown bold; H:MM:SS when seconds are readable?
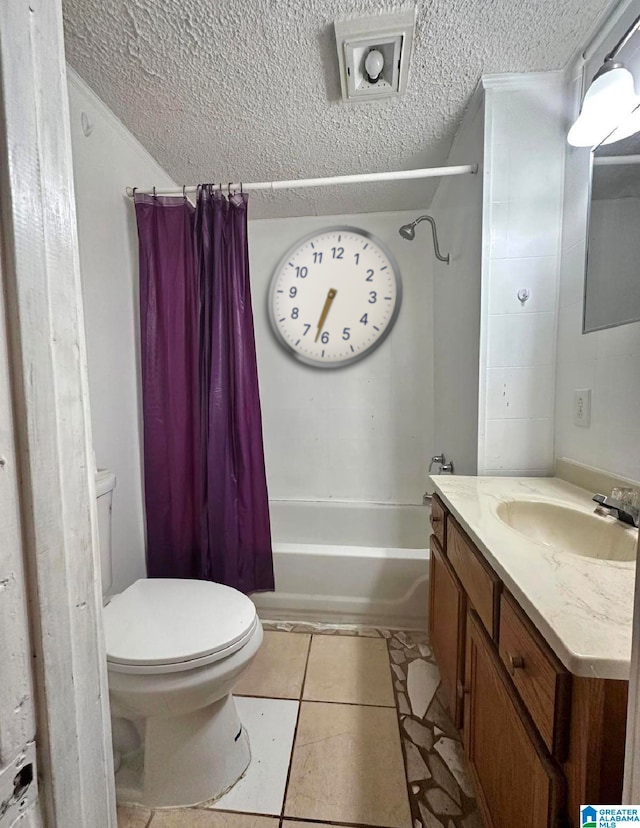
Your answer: **6:32**
